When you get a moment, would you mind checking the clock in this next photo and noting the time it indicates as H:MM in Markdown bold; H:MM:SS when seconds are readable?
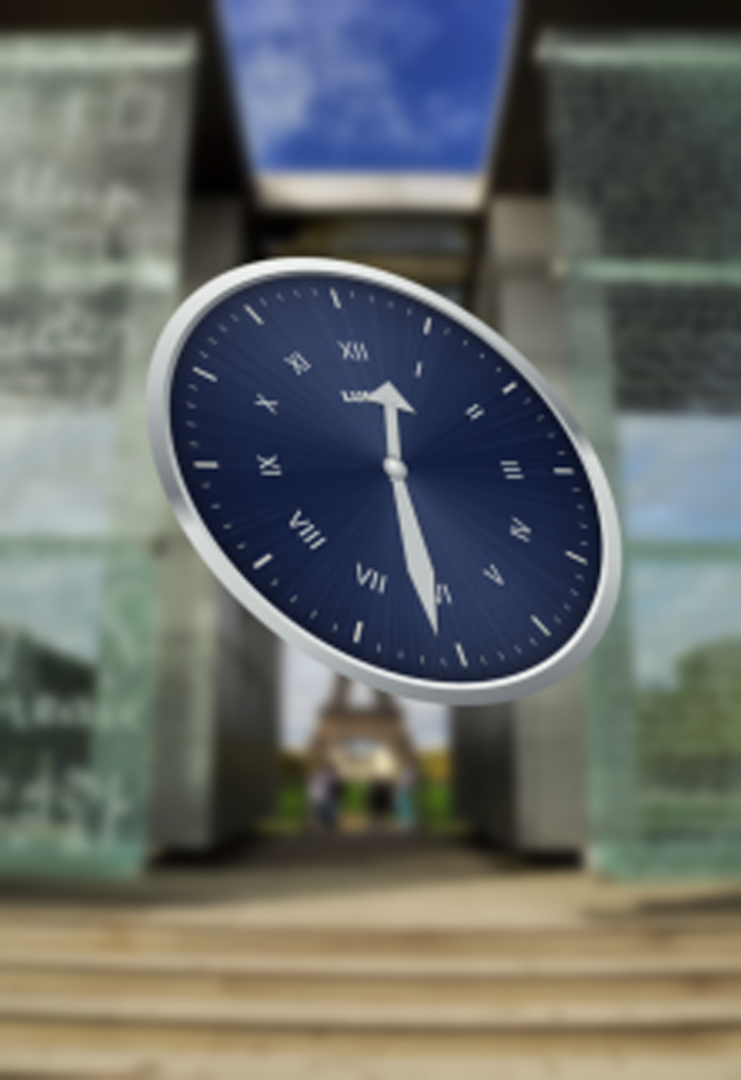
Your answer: **12:31**
